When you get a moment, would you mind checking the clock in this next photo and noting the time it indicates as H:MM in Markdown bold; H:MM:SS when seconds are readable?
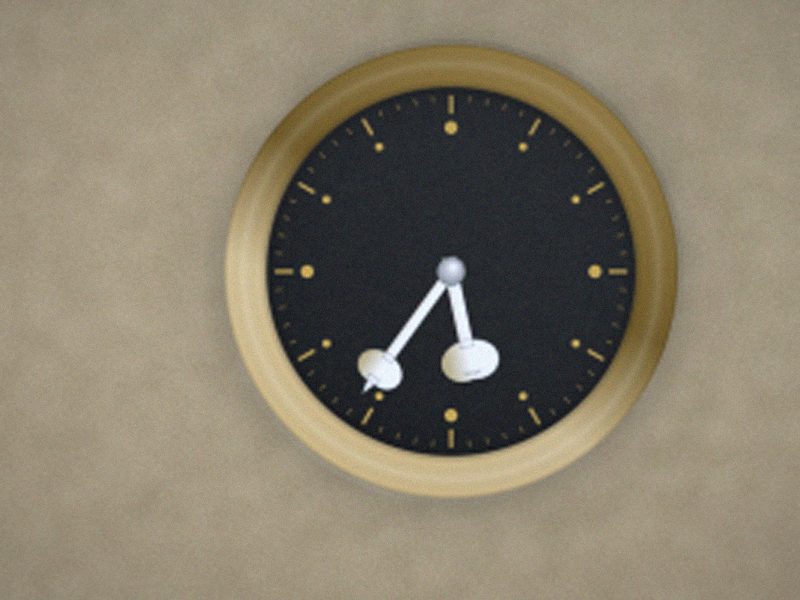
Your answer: **5:36**
